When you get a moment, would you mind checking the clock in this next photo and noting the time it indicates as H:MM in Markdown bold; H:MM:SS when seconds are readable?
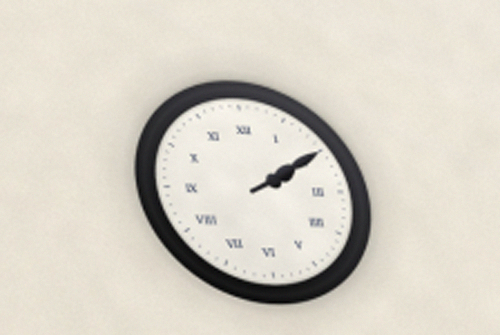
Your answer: **2:10**
